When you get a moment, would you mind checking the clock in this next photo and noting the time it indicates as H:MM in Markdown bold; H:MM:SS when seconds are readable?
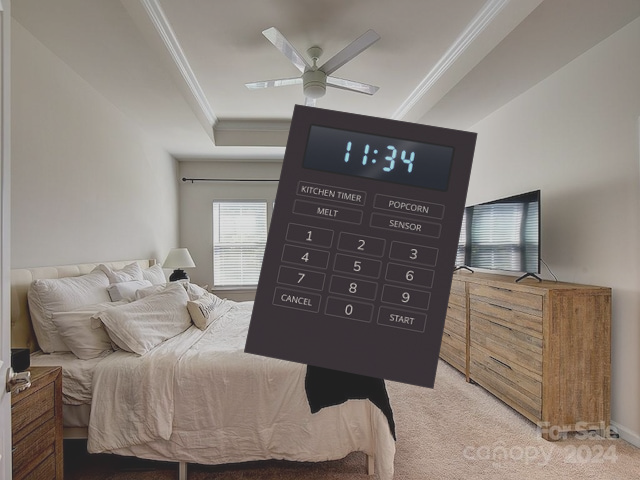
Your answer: **11:34**
